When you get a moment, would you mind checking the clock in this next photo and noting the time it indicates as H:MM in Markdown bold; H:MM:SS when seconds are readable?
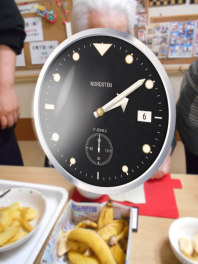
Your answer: **2:09**
